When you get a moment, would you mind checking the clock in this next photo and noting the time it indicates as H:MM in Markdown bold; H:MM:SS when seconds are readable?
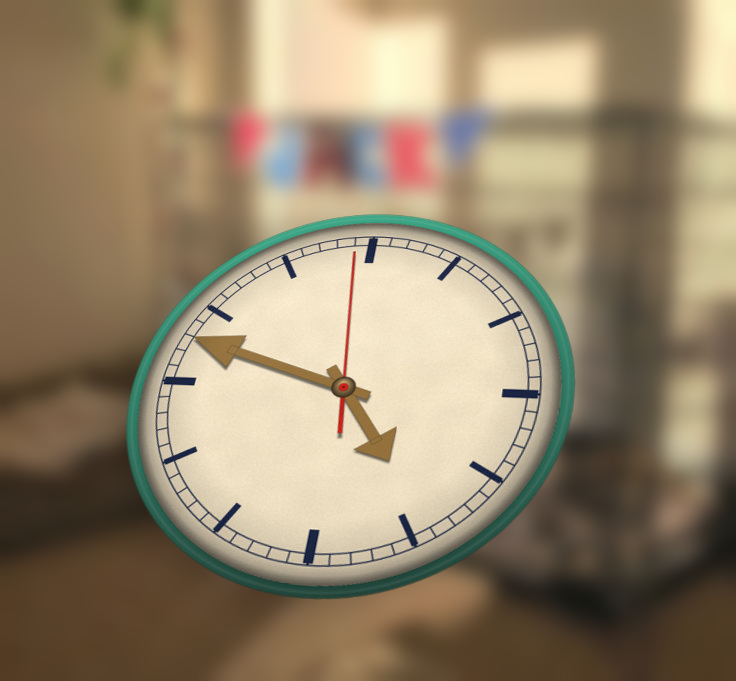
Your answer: **4:47:59**
